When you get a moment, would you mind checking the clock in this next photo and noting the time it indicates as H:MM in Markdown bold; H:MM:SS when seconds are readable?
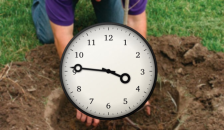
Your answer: **3:46**
